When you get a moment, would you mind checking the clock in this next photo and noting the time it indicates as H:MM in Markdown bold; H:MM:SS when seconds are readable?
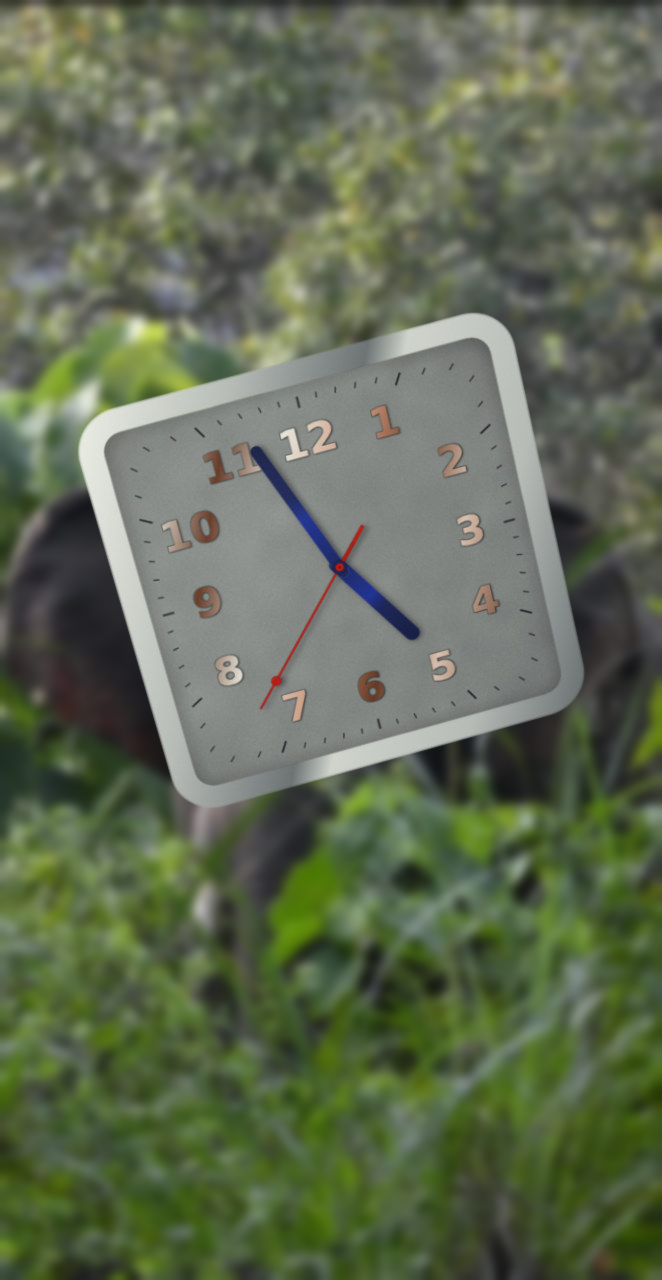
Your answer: **4:56:37**
